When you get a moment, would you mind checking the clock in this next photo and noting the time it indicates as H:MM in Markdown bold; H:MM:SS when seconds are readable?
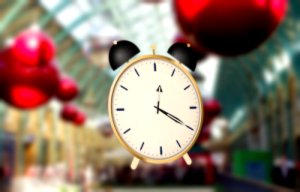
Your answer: **12:20**
